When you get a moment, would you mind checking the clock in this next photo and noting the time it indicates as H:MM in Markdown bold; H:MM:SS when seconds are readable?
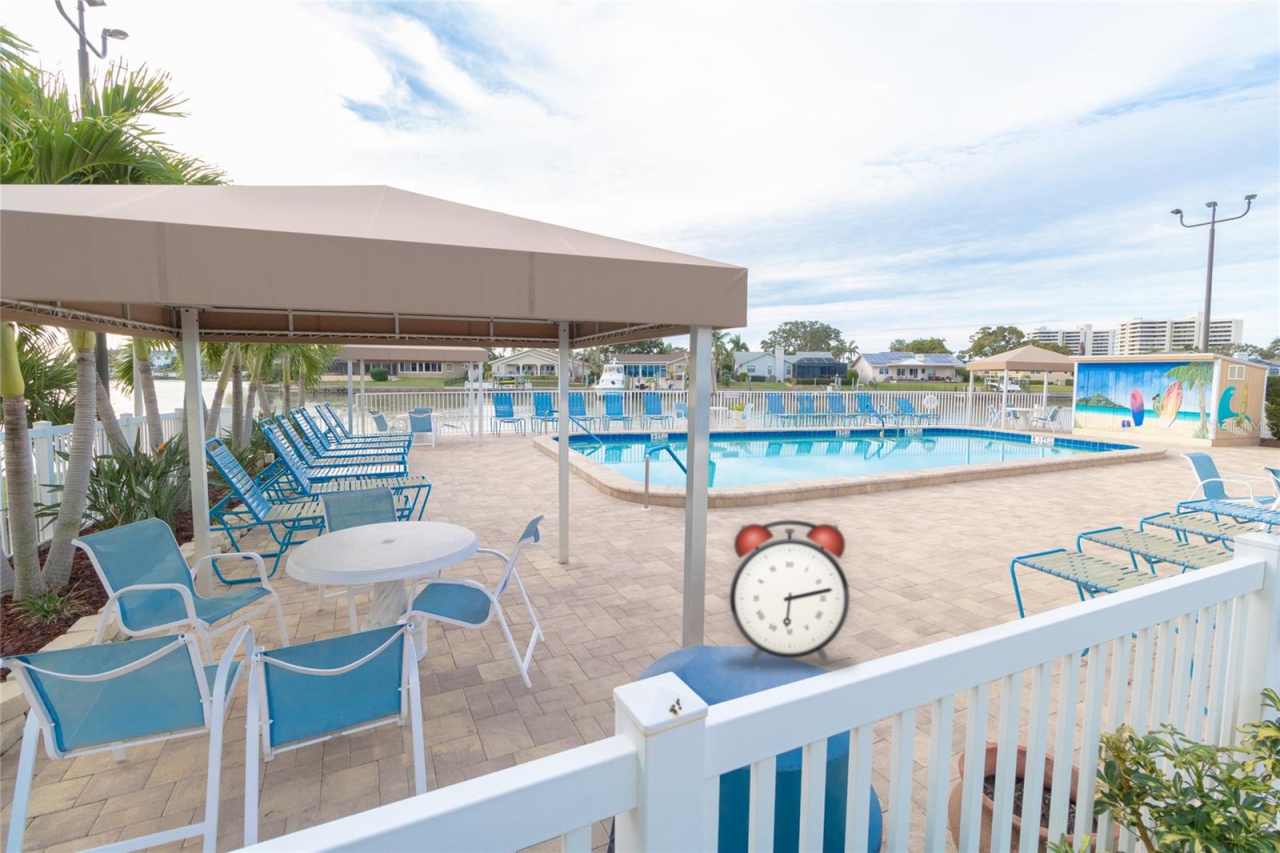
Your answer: **6:13**
